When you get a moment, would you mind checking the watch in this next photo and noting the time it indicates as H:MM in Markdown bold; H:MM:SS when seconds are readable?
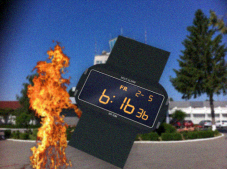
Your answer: **6:16:36**
